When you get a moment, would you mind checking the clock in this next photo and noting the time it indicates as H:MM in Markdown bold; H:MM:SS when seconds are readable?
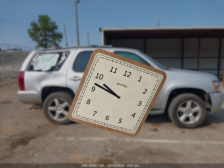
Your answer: **9:47**
